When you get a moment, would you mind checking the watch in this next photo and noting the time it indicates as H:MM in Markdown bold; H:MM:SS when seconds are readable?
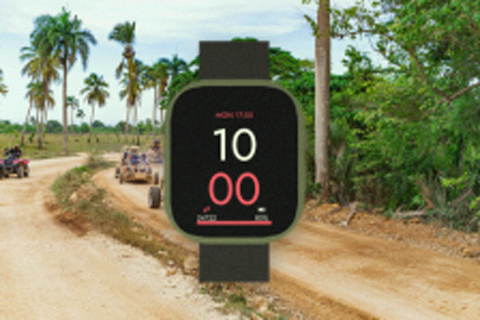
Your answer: **10:00**
